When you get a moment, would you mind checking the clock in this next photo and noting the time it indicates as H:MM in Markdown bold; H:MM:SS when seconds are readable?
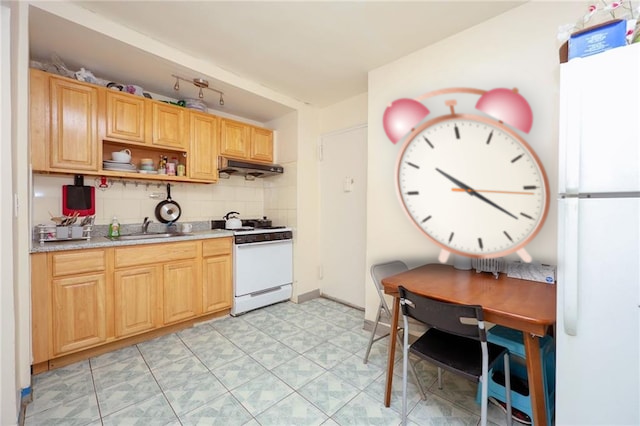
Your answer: **10:21:16**
